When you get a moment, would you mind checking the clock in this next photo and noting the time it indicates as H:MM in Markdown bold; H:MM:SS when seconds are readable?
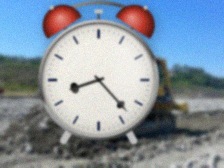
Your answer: **8:23**
